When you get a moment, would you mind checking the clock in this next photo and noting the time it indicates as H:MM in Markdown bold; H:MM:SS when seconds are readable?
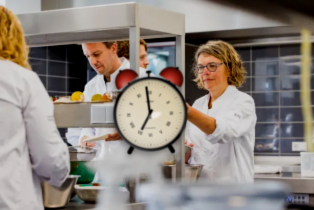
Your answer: **6:59**
